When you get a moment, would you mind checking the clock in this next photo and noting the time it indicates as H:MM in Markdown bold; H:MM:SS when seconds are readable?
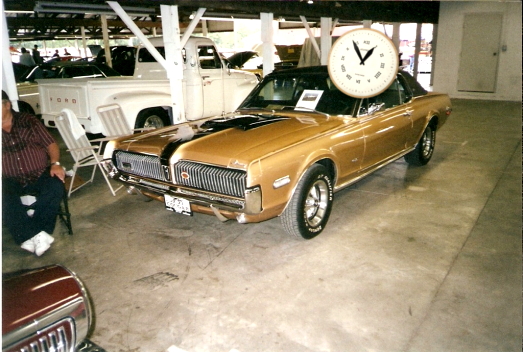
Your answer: **12:54**
